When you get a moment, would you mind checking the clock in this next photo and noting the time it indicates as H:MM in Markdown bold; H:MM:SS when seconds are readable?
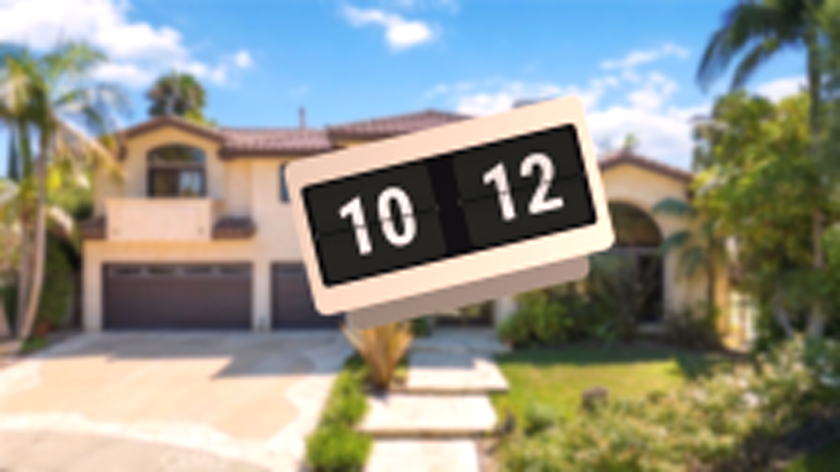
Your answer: **10:12**
